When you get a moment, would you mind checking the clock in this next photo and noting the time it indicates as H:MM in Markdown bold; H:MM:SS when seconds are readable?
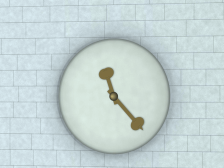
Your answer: **11:23**
